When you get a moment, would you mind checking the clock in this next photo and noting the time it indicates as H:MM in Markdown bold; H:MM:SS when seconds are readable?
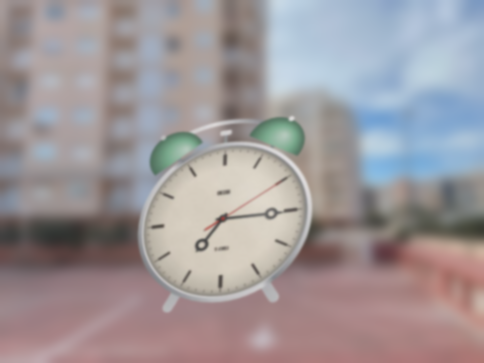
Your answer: **7:15:10**
